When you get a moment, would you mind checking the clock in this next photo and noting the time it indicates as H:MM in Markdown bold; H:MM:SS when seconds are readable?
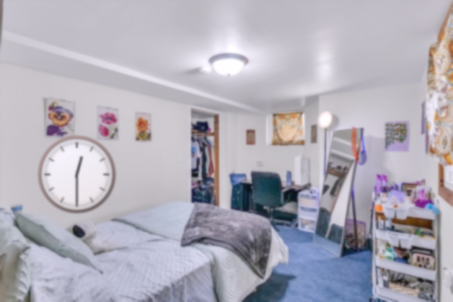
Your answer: **12:30**
